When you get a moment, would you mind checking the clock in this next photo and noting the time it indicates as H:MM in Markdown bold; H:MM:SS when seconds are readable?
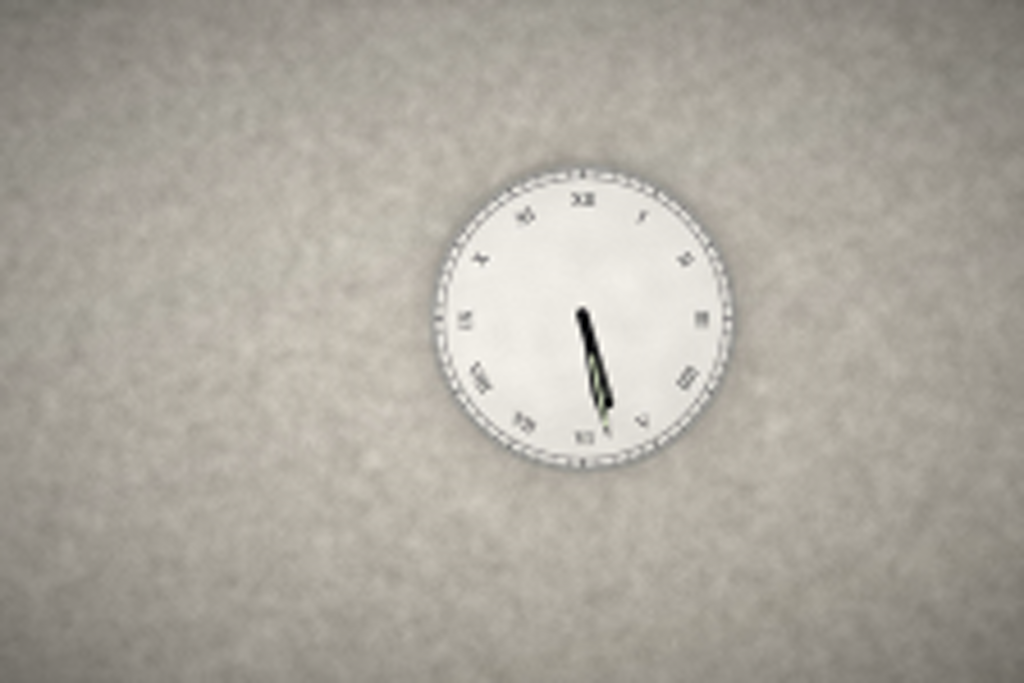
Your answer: **5:28**
